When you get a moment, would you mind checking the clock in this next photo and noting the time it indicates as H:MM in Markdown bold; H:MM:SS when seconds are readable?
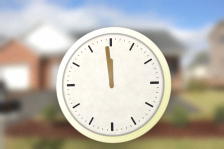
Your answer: **11:59**
